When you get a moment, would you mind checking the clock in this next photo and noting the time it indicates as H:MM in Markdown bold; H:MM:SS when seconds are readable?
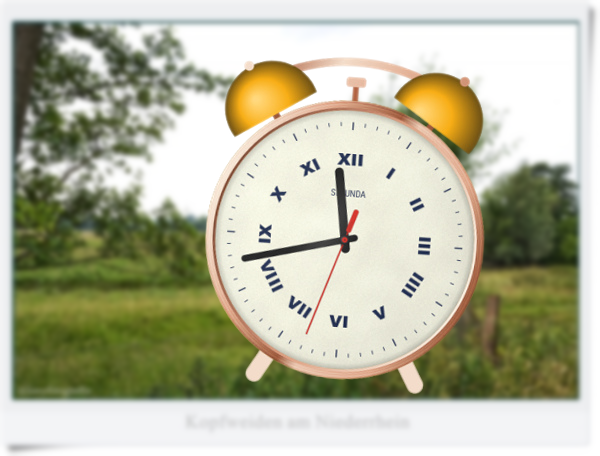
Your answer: **11:42:33**
